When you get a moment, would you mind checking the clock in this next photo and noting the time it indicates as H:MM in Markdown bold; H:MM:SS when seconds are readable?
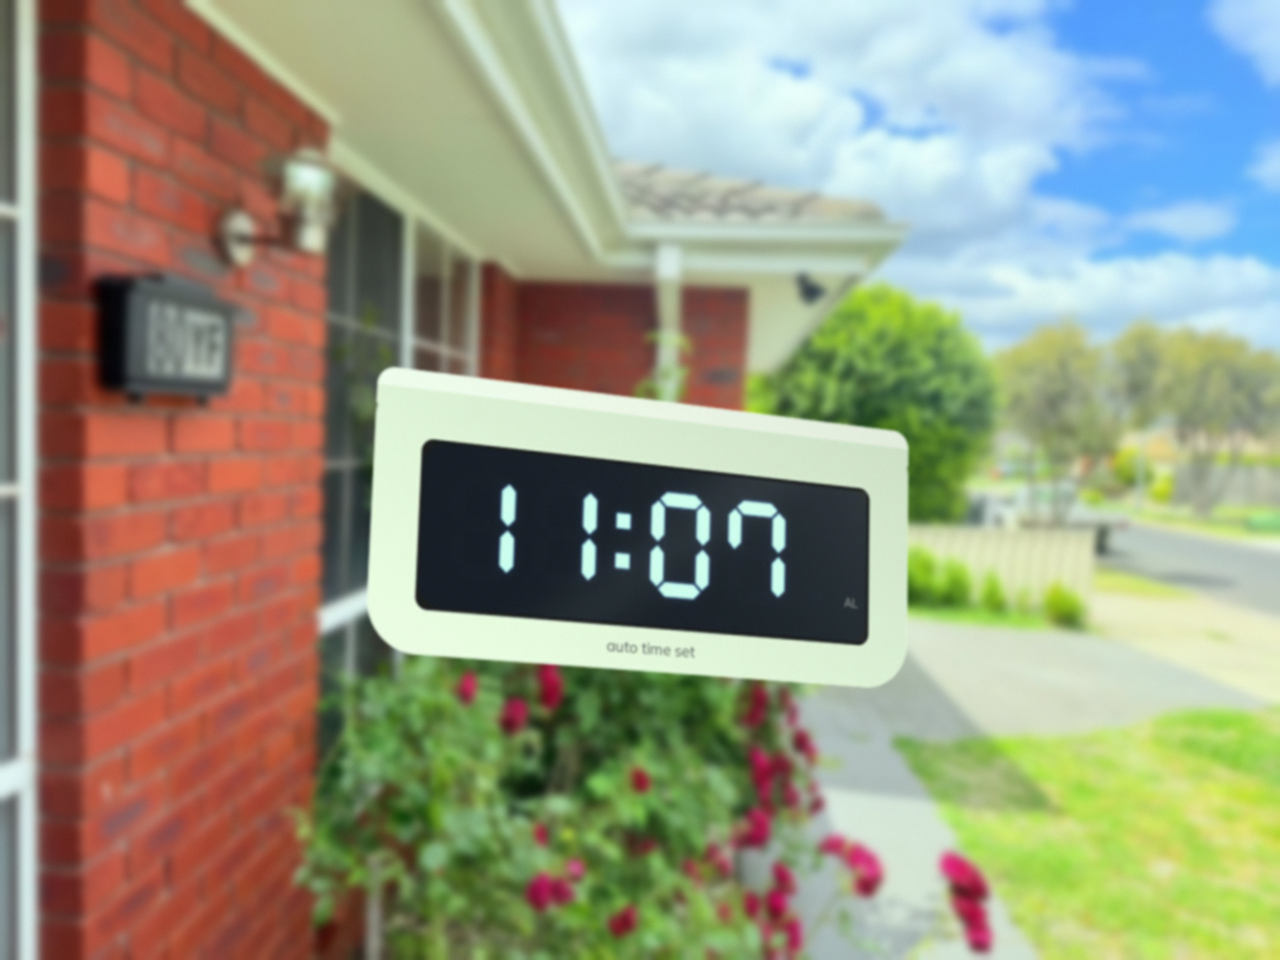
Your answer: **11:07**
